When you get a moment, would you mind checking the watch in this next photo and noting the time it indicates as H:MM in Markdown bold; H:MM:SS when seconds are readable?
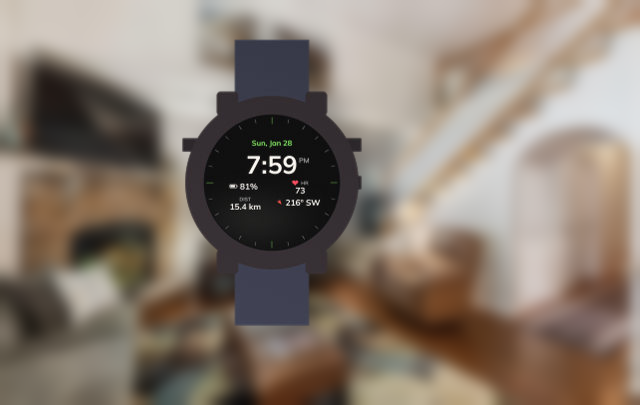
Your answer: **7:59**
